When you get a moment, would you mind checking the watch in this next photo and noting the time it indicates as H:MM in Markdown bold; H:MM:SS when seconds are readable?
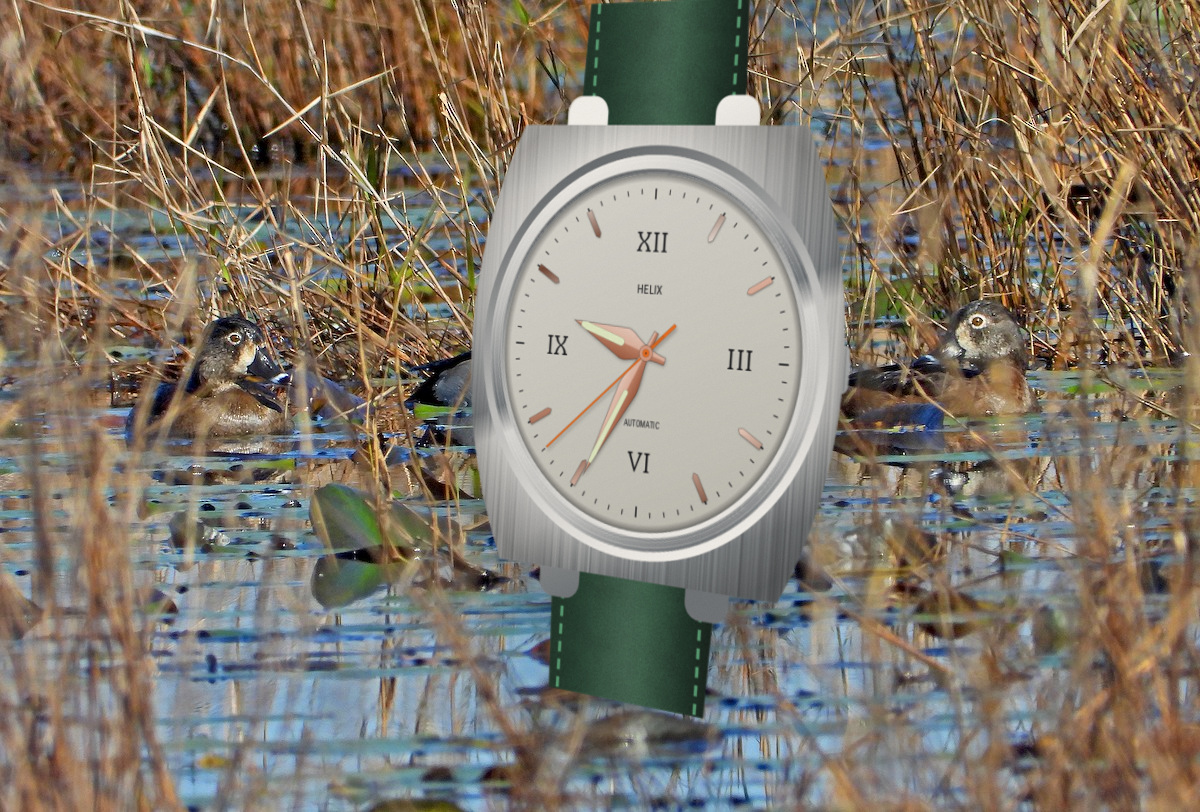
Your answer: **9:34:38**
